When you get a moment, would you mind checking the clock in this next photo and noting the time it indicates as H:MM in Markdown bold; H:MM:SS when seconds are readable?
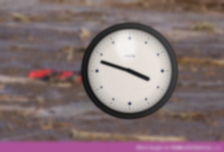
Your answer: **3:48**
